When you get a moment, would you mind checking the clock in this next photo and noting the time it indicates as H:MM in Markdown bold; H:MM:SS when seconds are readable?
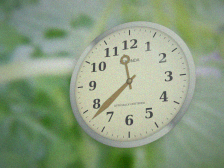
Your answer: **11:38**
